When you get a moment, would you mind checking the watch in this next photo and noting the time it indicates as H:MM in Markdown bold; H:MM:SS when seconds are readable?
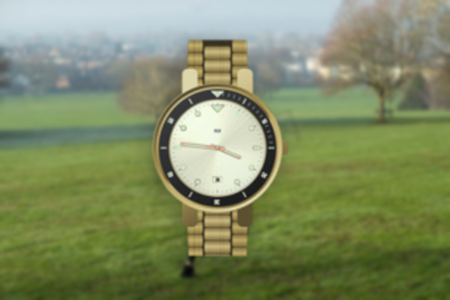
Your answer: **3:46**
